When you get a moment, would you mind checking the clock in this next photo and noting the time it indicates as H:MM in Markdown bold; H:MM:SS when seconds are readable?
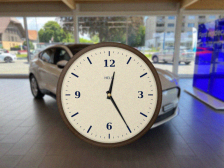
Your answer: **12:25**
